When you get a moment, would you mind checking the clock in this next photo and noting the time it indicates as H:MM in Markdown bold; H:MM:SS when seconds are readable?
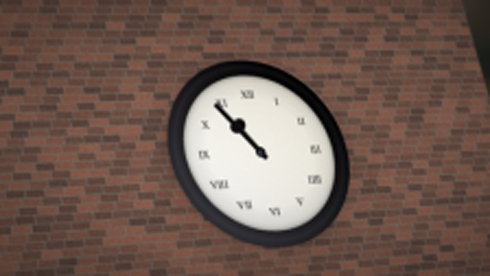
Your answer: **10:54**
